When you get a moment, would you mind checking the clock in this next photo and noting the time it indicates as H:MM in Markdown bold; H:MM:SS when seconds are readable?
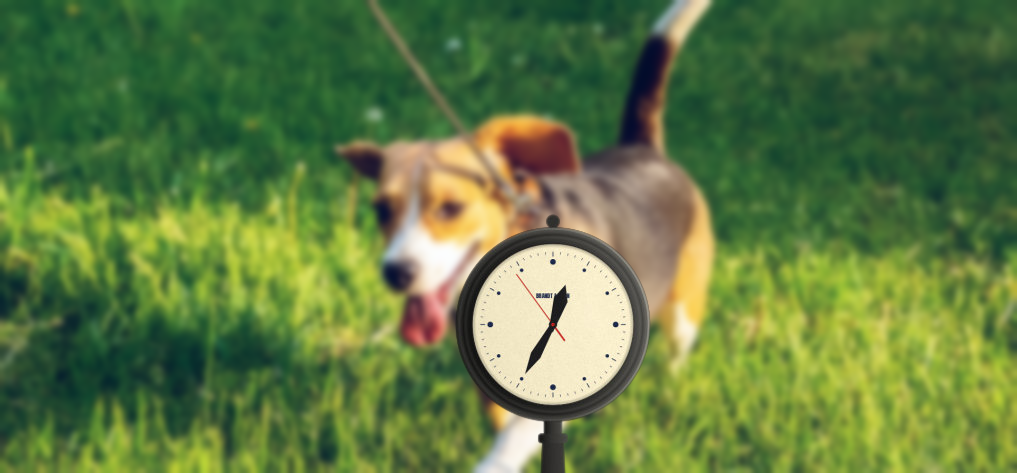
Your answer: **12:34:54**
